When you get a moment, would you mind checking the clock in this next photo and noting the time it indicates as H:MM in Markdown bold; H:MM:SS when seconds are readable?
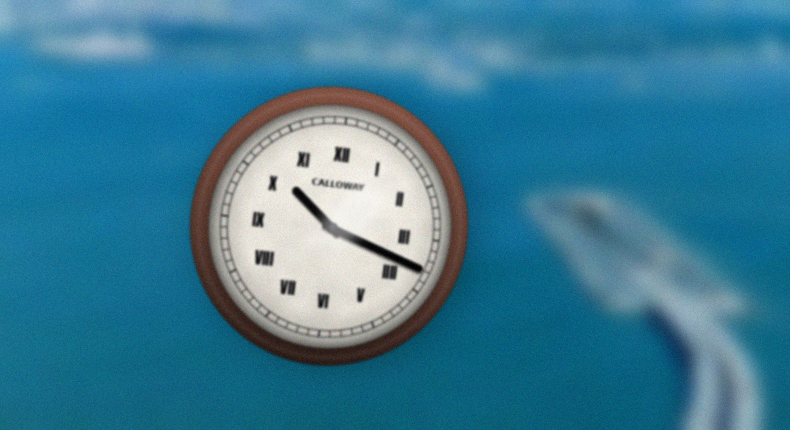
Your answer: **10:18**
